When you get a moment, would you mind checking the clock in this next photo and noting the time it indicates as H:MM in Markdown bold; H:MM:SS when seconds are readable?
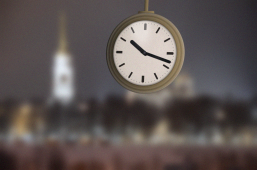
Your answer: **10:18**
